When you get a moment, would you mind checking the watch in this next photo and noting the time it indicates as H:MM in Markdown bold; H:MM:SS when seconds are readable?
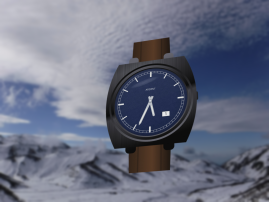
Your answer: **5:34**
